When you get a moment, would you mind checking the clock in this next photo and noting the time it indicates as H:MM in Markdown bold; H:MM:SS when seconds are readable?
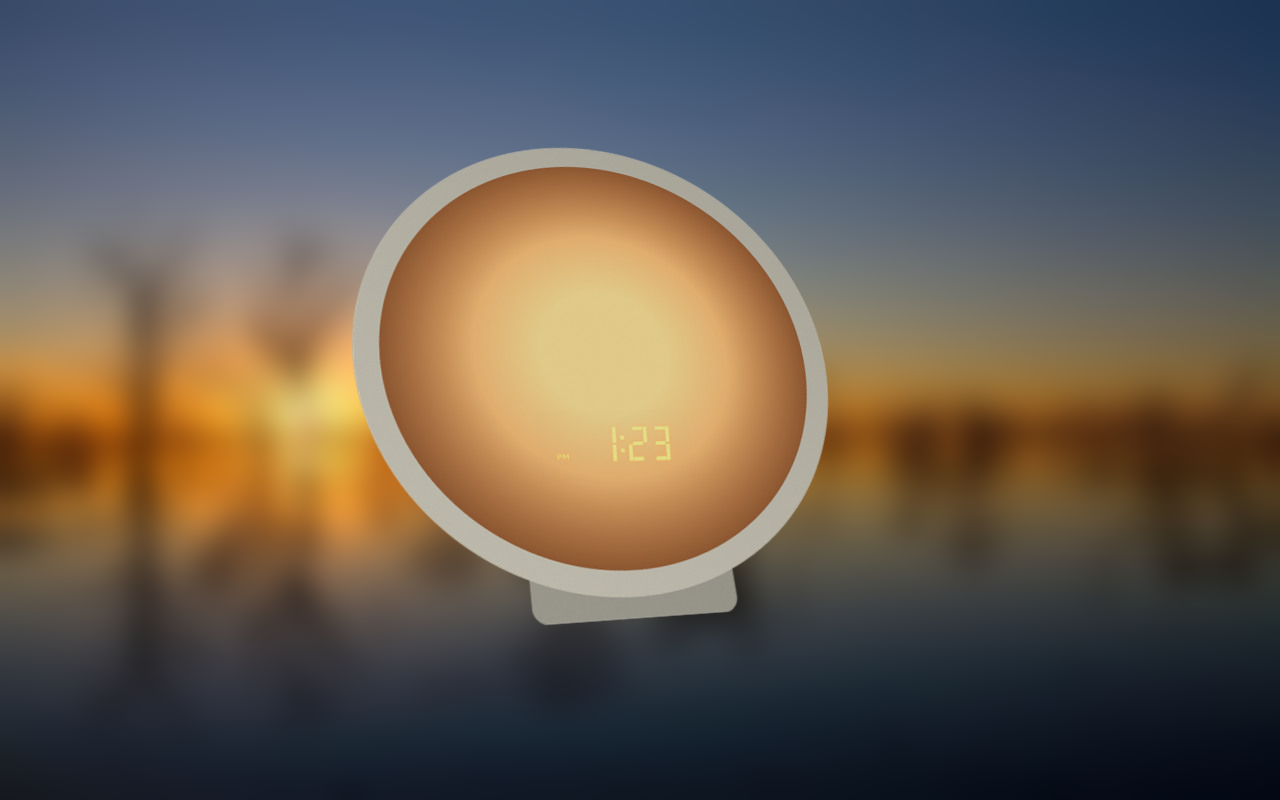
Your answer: **1:23**
